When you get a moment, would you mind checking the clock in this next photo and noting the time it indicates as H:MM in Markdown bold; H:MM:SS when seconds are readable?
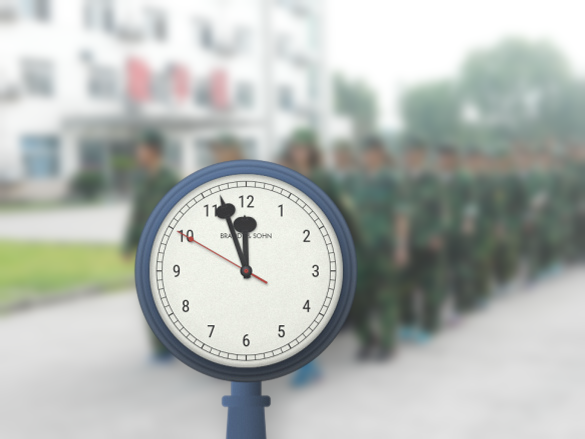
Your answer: **11:56:50**
